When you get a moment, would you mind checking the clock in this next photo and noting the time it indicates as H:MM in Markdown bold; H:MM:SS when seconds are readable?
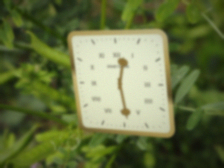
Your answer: **12:29**
